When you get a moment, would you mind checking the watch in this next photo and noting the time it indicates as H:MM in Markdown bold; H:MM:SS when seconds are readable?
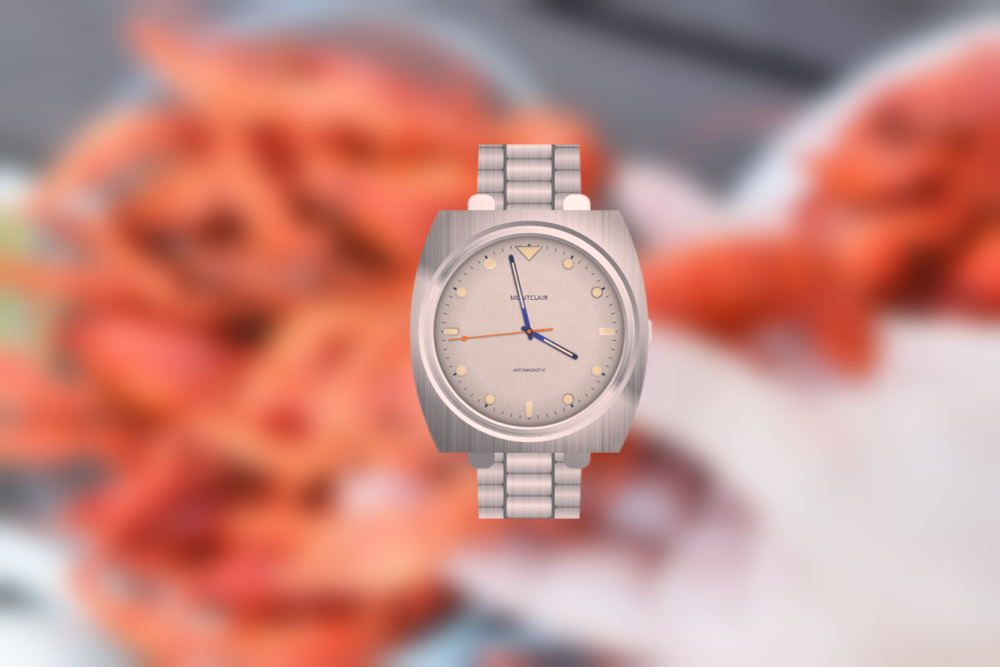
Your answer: **3:57:44**
